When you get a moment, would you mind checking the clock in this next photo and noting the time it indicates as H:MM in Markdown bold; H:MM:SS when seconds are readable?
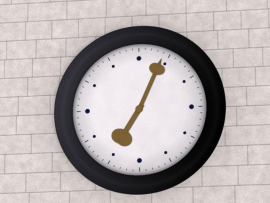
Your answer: **7:04**
